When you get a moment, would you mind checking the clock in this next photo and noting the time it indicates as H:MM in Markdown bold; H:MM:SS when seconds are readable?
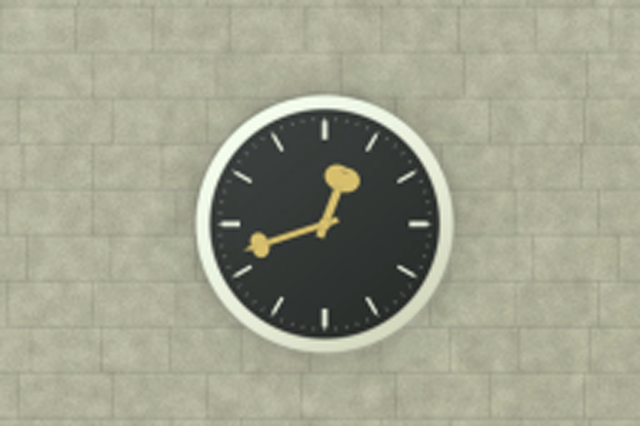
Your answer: **12:42**
